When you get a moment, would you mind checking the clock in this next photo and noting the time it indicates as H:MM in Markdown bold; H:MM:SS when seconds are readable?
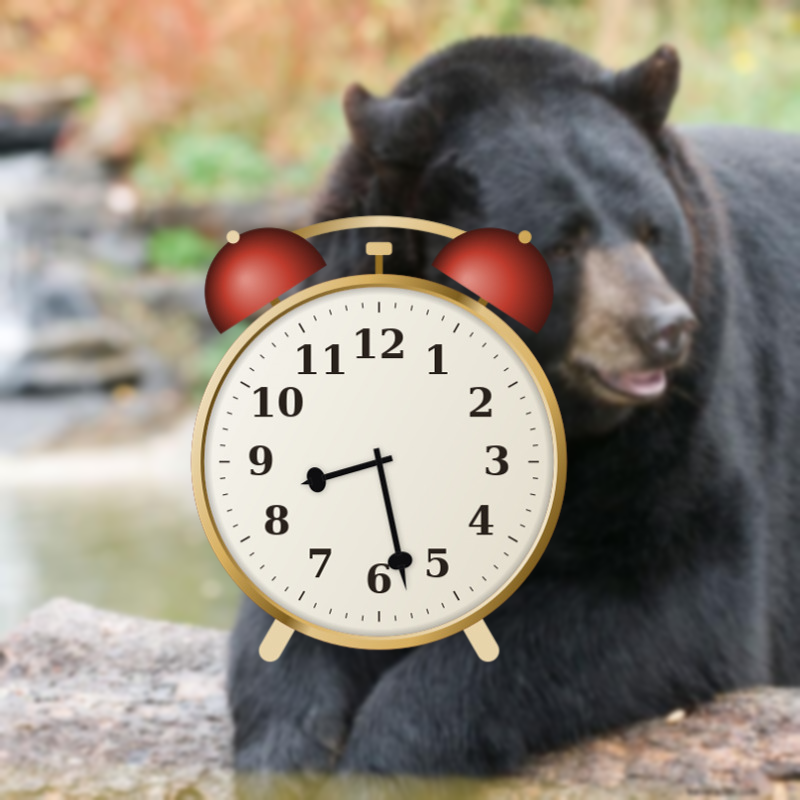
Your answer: **8:28**
